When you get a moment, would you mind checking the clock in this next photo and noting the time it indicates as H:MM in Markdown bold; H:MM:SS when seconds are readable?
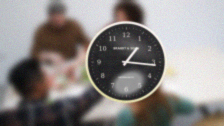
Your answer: **1:16**
